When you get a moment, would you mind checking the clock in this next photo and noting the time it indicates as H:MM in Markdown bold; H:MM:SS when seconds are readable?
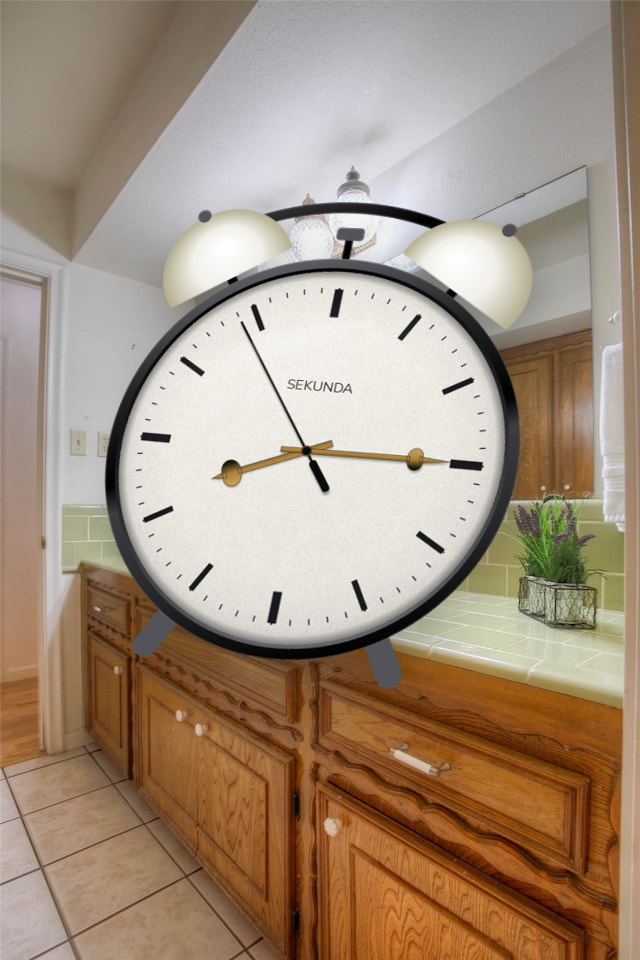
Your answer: **8:14:54**
